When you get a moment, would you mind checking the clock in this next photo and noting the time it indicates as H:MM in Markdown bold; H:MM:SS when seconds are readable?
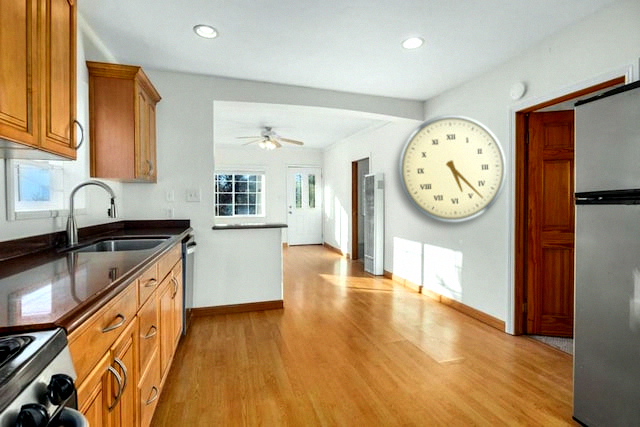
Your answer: **5:23**
